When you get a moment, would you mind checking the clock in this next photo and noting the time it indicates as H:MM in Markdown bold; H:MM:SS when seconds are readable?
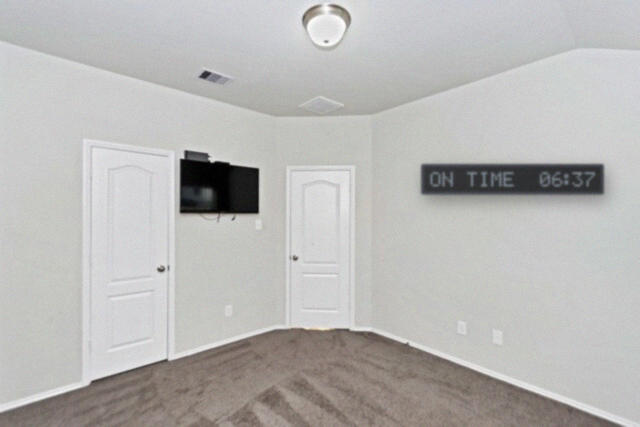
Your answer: **6:37**
